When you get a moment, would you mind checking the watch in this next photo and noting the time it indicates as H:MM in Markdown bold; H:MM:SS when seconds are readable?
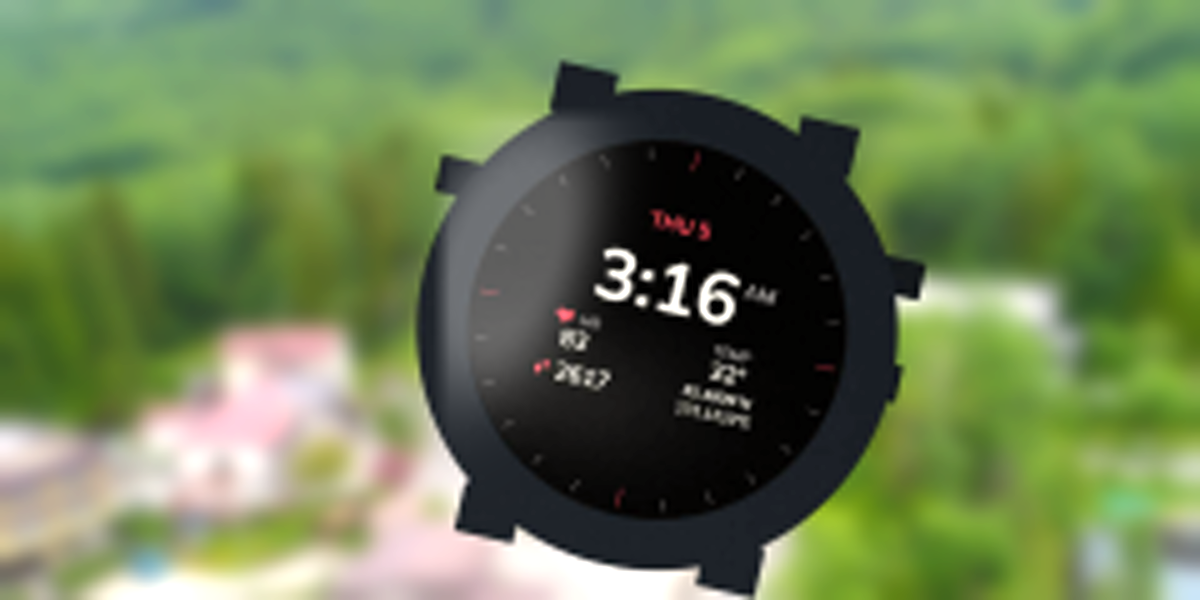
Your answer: **3:16**
